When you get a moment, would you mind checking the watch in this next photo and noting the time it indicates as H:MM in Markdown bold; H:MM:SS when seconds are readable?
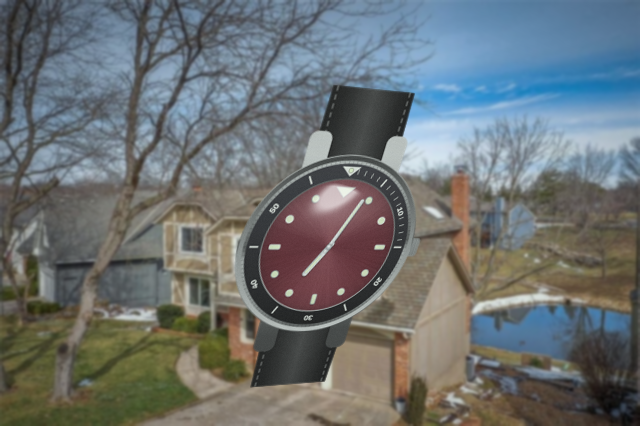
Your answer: **7:04**
